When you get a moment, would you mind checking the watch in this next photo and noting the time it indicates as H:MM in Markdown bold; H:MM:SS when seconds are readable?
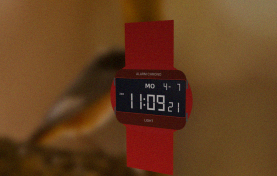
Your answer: **11:09:21**
